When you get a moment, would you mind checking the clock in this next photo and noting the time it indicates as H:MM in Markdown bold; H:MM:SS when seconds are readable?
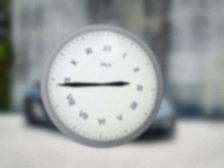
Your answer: **2:44**
